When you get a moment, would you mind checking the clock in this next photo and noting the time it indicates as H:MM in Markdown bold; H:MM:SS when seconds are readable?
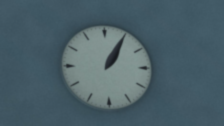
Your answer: **1:05**
